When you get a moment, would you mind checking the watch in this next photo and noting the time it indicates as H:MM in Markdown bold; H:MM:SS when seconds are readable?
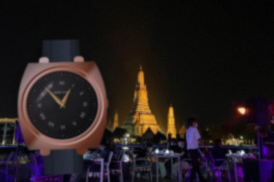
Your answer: **12:53**
